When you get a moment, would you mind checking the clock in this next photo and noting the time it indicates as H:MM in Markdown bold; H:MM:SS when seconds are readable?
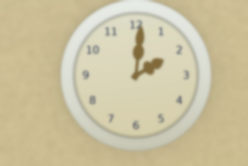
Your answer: **2:01**
